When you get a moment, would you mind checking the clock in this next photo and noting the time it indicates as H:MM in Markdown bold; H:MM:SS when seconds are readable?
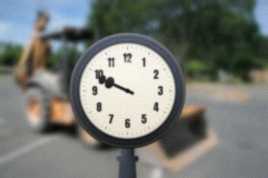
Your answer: **9:49**
